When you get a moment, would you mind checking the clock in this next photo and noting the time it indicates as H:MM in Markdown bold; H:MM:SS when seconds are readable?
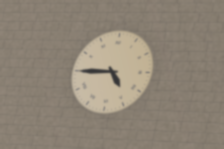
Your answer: **4:45**
